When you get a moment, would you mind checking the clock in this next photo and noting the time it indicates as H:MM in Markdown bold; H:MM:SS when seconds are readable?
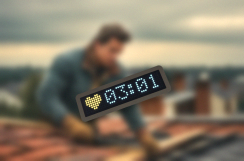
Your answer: **3:01**
